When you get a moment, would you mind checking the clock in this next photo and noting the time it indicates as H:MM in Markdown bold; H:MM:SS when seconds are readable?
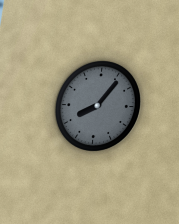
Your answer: **8:06**
